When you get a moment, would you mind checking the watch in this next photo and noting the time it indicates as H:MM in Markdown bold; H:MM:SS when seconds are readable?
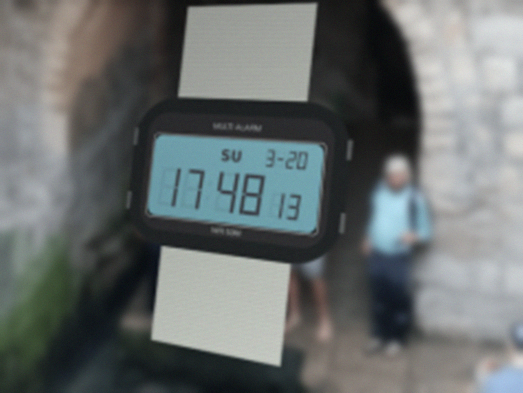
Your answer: **17:48:13**
